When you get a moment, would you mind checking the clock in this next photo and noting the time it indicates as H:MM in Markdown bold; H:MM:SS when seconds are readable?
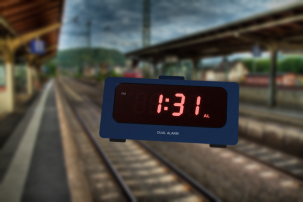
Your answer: **1:31**
